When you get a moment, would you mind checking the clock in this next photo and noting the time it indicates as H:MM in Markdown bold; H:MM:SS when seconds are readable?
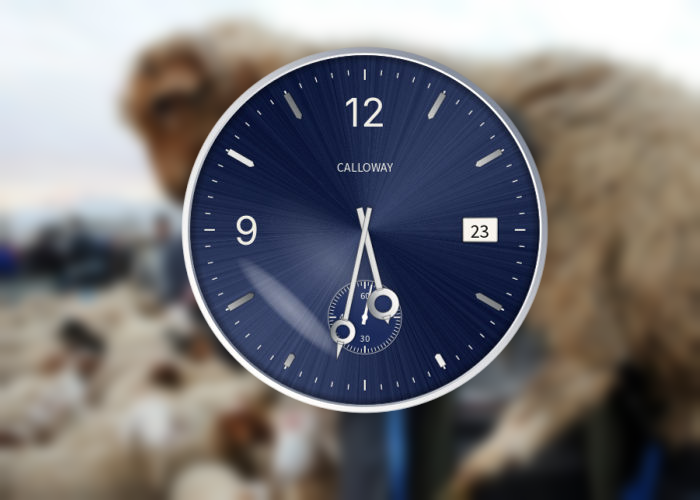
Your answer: **5:32:02**
